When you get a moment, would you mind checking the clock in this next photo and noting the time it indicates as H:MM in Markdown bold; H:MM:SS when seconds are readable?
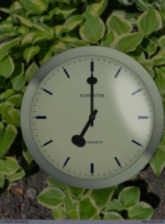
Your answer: **7:00**
